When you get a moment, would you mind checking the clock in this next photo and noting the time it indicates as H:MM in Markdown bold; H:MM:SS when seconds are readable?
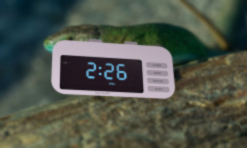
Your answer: **2:26**
